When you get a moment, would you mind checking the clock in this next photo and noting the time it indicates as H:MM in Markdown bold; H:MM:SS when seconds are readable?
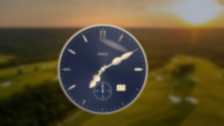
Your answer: **7:10**
